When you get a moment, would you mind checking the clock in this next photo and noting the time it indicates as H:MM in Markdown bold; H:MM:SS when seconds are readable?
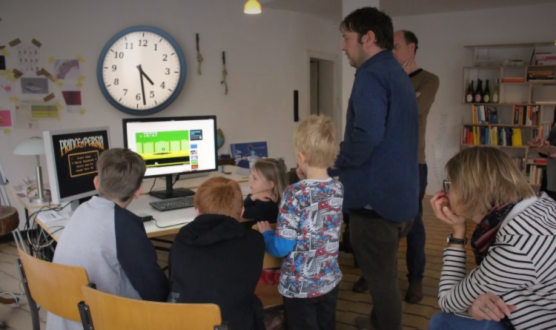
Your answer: **4:28**
